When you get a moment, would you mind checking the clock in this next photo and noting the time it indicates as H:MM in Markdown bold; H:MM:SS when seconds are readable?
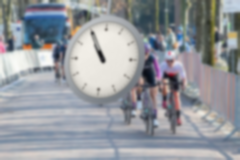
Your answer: **10:55**
